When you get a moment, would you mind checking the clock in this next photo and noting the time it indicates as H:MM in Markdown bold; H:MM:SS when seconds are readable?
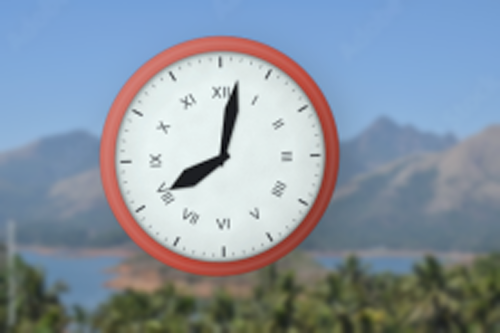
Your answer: **8:02**
